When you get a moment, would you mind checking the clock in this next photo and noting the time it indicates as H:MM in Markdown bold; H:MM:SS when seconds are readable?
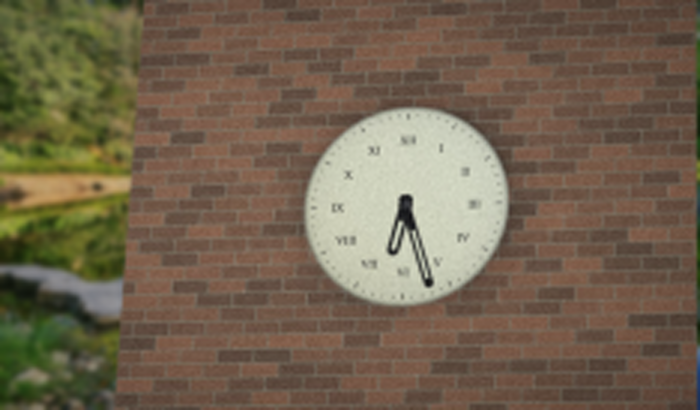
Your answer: **6:27**
